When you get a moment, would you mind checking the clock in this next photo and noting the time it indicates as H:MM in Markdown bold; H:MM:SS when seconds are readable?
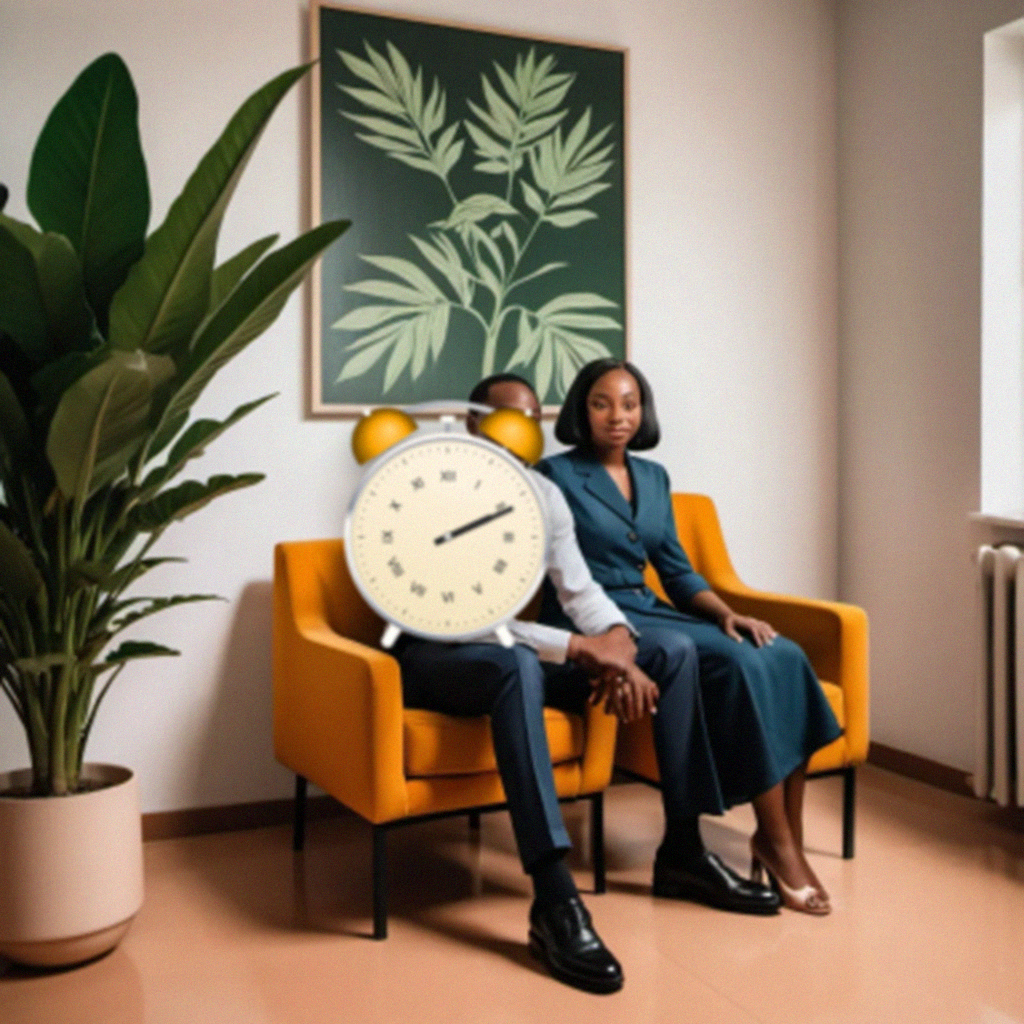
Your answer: **2:11**
